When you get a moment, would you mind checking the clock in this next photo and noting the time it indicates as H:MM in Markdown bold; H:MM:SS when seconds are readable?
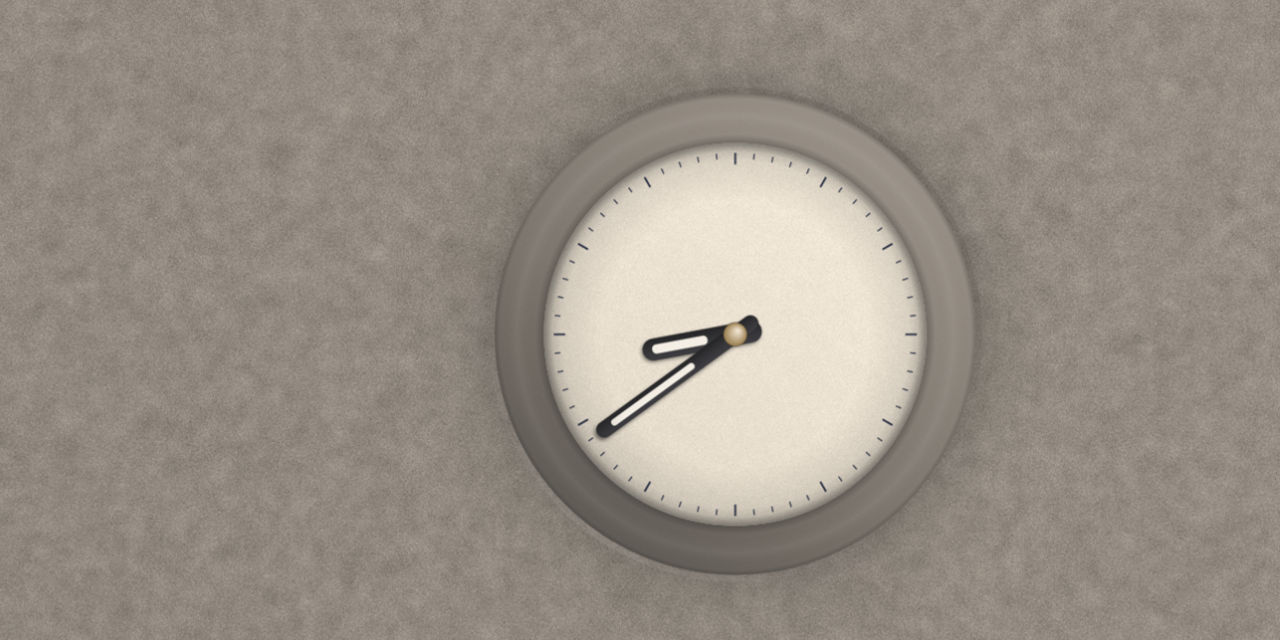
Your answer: **8:39**
